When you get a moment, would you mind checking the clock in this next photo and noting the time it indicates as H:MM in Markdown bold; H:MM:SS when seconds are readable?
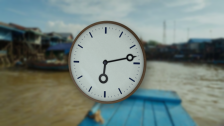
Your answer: **6:13**
